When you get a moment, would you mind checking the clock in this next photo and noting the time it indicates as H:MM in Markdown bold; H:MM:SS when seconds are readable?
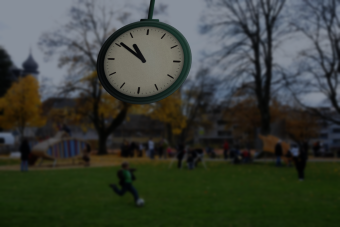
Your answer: **10:51**
